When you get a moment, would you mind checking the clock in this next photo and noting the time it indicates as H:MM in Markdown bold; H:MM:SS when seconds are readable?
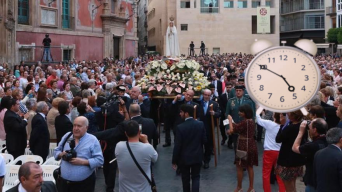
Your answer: **4:50**
